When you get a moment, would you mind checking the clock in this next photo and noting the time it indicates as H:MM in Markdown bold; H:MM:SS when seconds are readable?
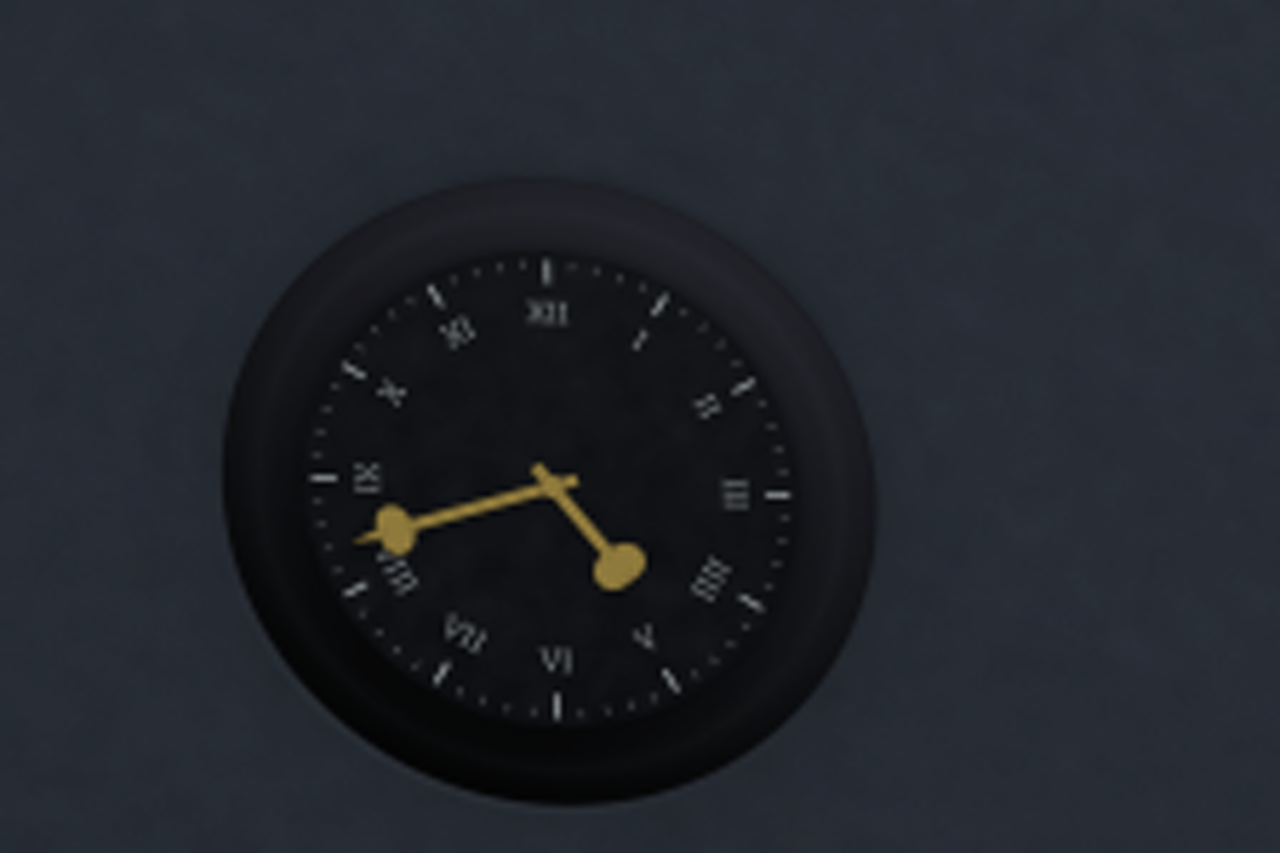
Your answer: **4:42**
